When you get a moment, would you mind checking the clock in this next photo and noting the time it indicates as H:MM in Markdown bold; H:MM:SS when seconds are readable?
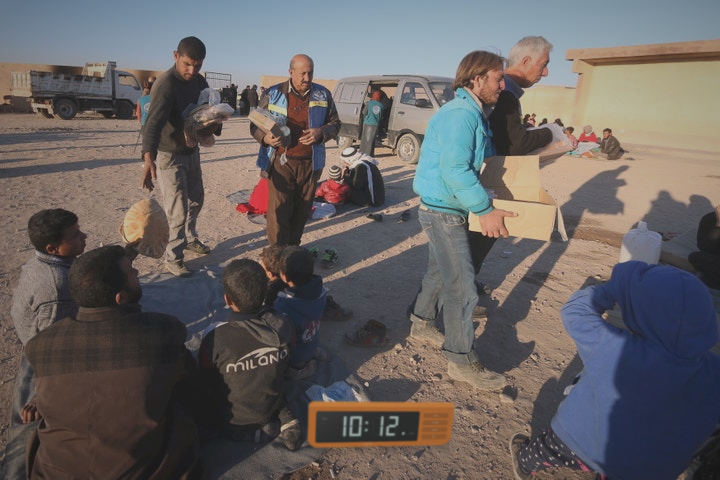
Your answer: **10:12**
